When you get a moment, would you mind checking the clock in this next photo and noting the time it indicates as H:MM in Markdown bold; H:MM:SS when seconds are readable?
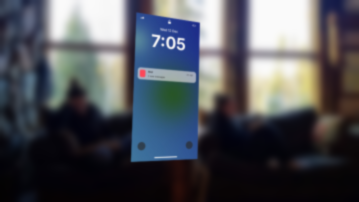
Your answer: **7:05**
